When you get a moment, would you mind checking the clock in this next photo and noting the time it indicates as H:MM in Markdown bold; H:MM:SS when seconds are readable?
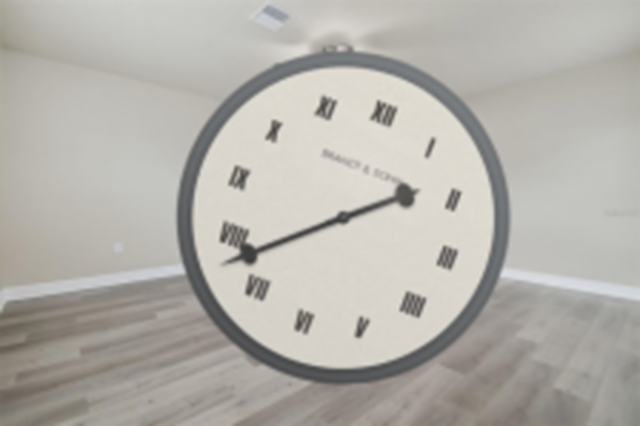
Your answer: **1:38**
